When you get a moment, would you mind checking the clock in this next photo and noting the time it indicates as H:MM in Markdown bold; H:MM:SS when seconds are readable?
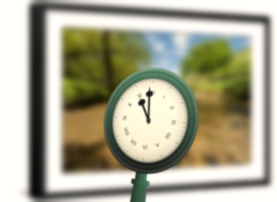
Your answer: **10:59**
